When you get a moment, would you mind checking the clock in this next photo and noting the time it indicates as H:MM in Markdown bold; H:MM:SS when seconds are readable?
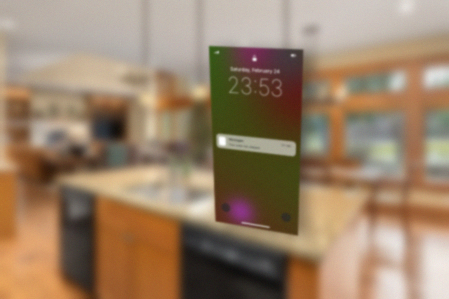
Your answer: **23:53**
